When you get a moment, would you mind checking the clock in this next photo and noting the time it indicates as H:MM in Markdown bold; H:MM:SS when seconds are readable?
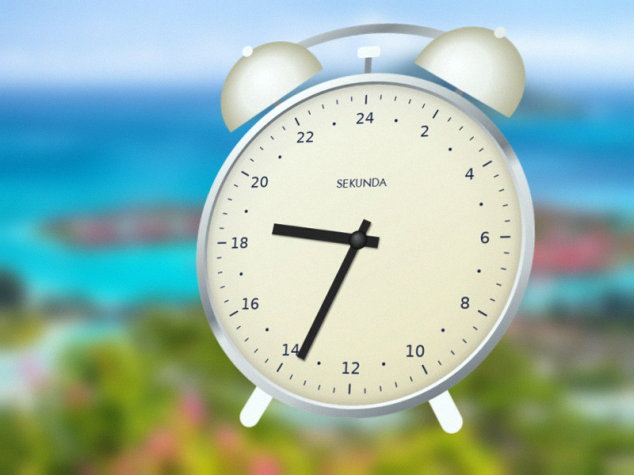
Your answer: **18:34**
